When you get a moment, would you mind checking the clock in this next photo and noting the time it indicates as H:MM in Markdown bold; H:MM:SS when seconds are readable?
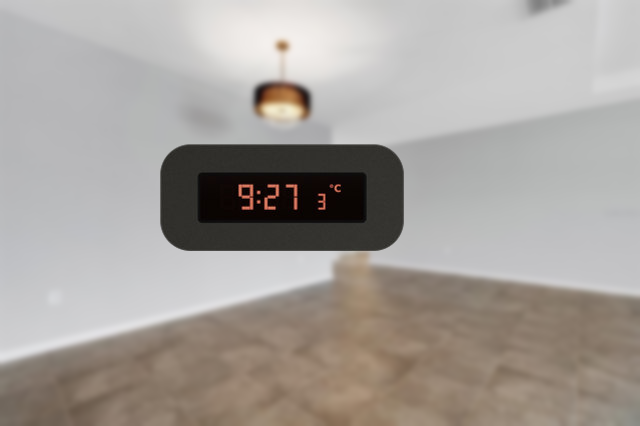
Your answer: **9:27**
